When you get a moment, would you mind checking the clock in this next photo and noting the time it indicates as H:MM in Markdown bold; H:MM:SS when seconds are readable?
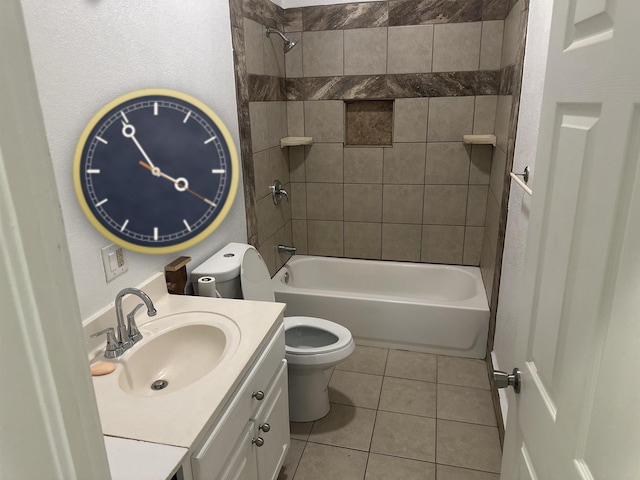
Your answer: **3:54:20**
